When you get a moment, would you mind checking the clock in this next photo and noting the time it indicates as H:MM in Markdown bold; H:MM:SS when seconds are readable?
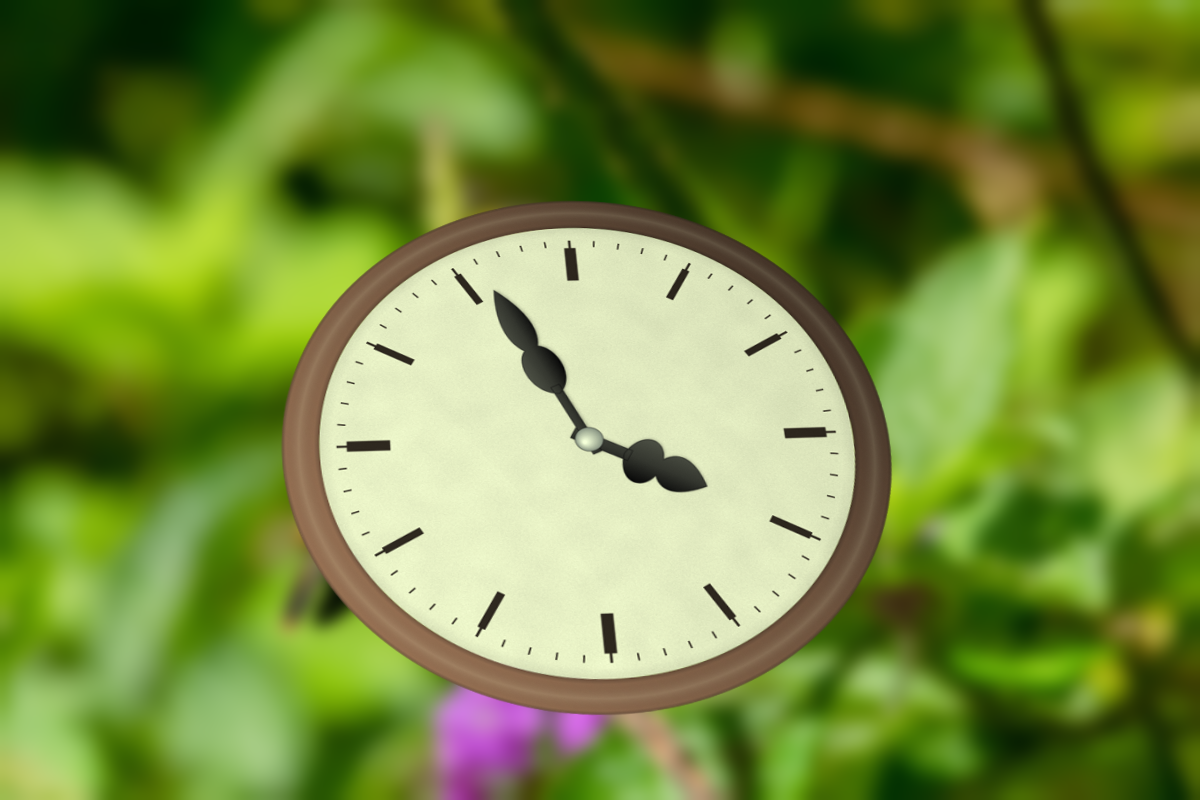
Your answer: **3:56**
